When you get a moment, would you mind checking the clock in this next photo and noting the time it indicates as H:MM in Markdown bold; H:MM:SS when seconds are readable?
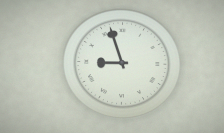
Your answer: **8:57**
